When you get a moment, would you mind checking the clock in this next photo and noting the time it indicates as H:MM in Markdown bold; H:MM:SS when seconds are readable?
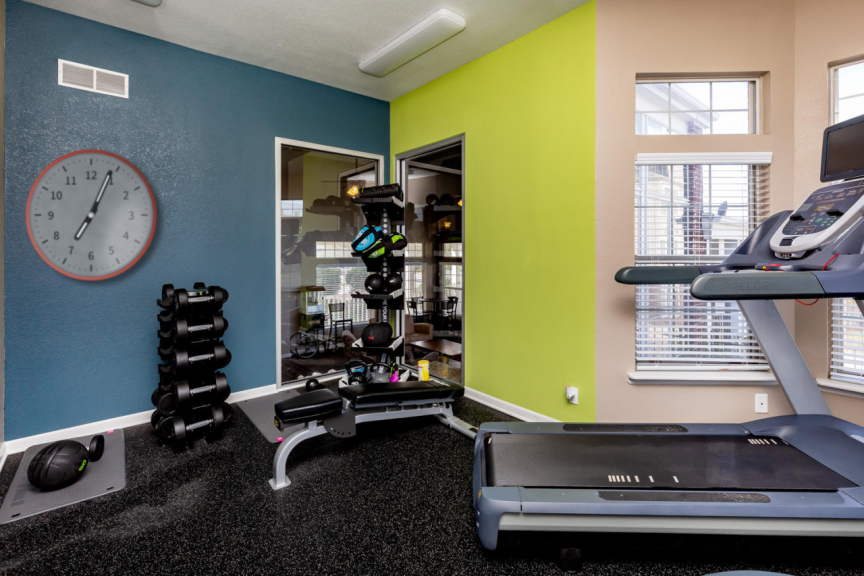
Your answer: **7:04**
